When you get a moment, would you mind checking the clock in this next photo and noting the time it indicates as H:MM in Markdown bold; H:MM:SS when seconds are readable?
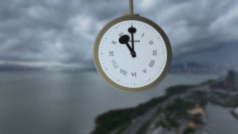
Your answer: **11:00**
